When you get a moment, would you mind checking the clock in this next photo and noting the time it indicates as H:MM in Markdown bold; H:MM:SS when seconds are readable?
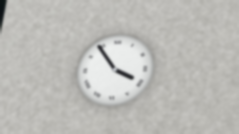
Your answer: **3:54**
